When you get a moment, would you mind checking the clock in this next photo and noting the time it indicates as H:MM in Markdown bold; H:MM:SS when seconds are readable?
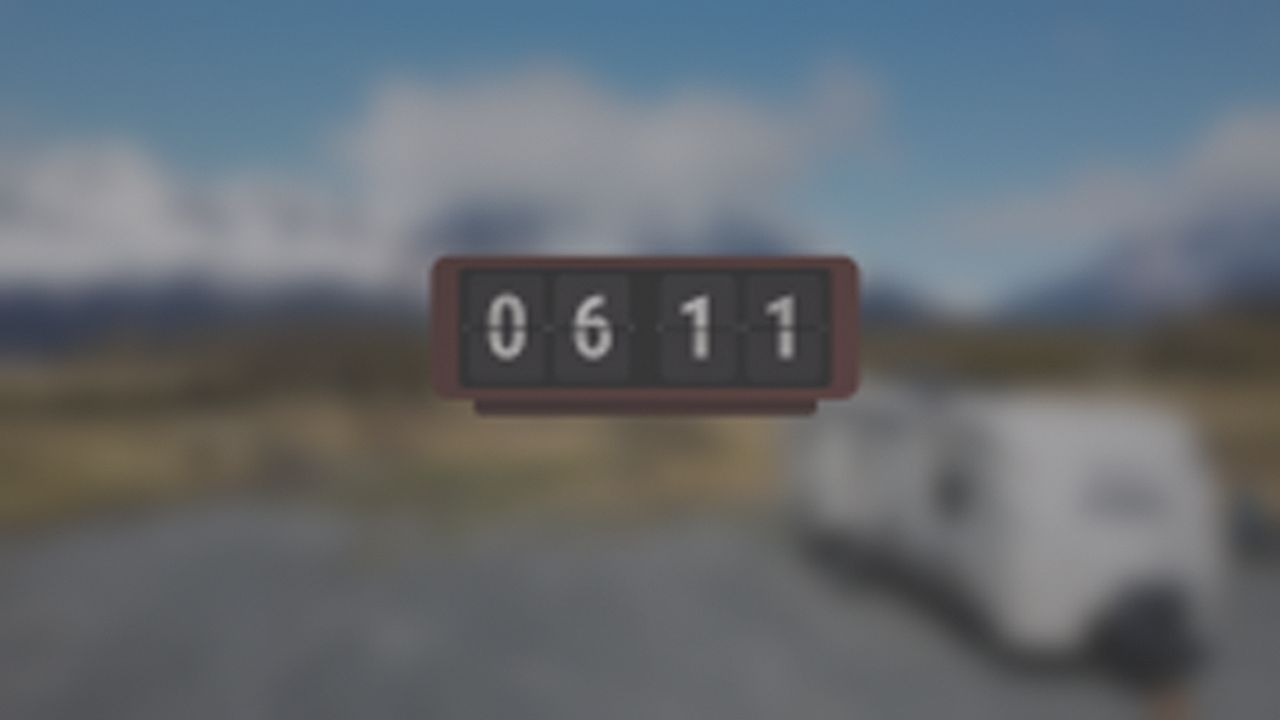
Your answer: **6:11**
